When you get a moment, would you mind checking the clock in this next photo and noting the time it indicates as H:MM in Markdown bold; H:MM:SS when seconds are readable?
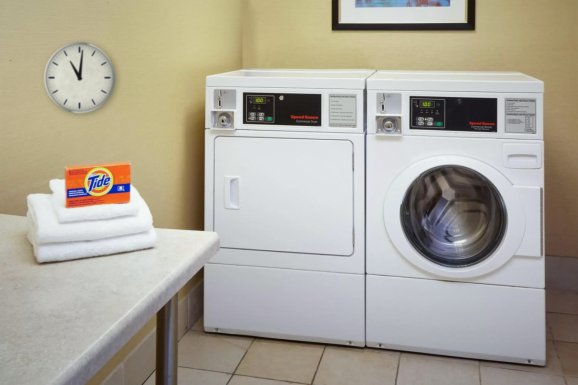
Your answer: **11:01**
